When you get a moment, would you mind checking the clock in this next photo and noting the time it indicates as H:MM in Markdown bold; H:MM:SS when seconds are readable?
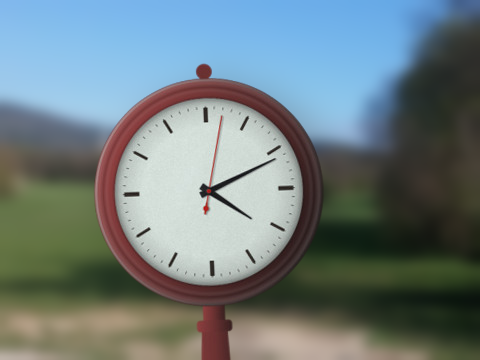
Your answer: **4:11:02**
